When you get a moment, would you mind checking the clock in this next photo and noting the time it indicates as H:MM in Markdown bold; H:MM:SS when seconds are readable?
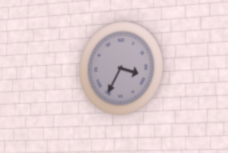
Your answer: **3:35**
